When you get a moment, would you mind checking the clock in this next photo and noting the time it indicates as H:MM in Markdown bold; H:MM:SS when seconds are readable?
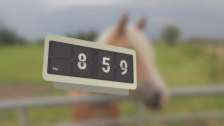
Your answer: **8:59**
